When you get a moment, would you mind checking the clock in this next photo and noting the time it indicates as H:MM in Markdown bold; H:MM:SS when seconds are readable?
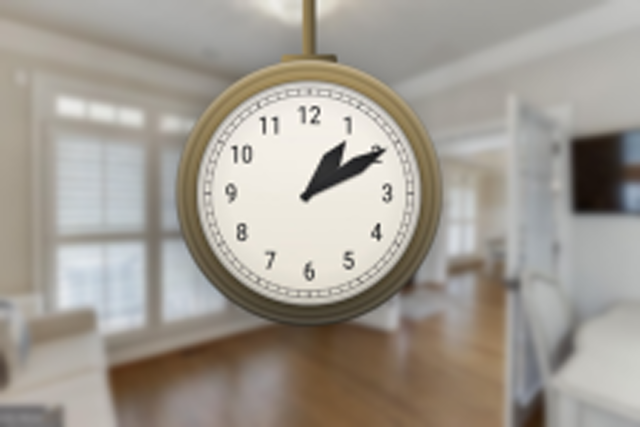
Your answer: **1:10**
